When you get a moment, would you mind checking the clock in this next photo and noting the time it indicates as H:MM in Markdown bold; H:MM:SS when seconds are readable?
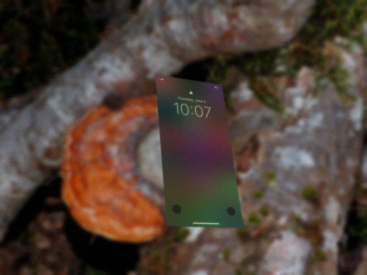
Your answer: **10:07**
